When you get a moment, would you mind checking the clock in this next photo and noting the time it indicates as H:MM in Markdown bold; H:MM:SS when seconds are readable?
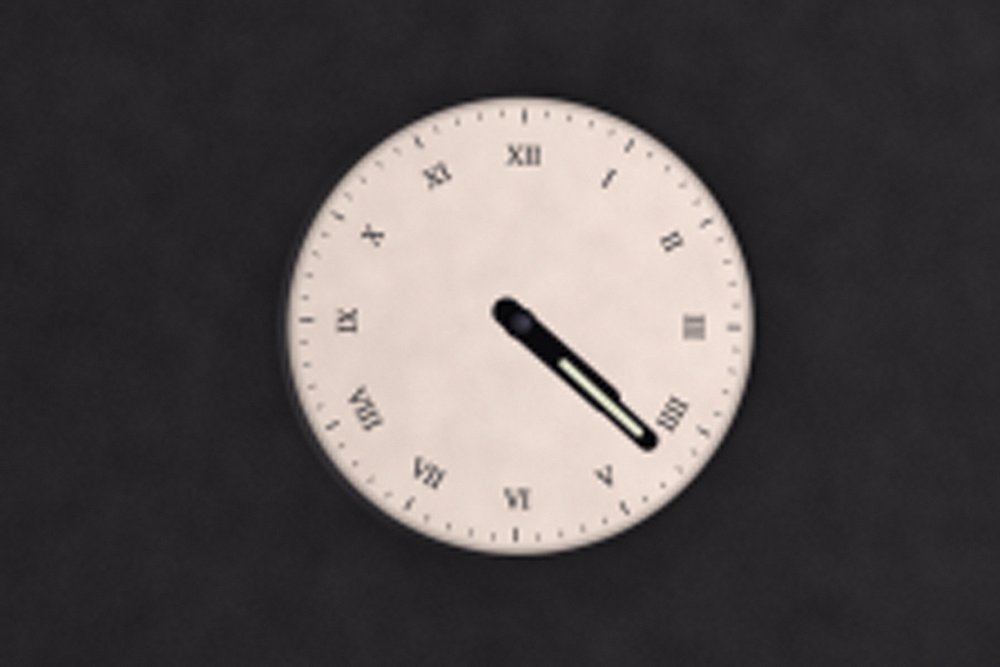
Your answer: **4:22**
